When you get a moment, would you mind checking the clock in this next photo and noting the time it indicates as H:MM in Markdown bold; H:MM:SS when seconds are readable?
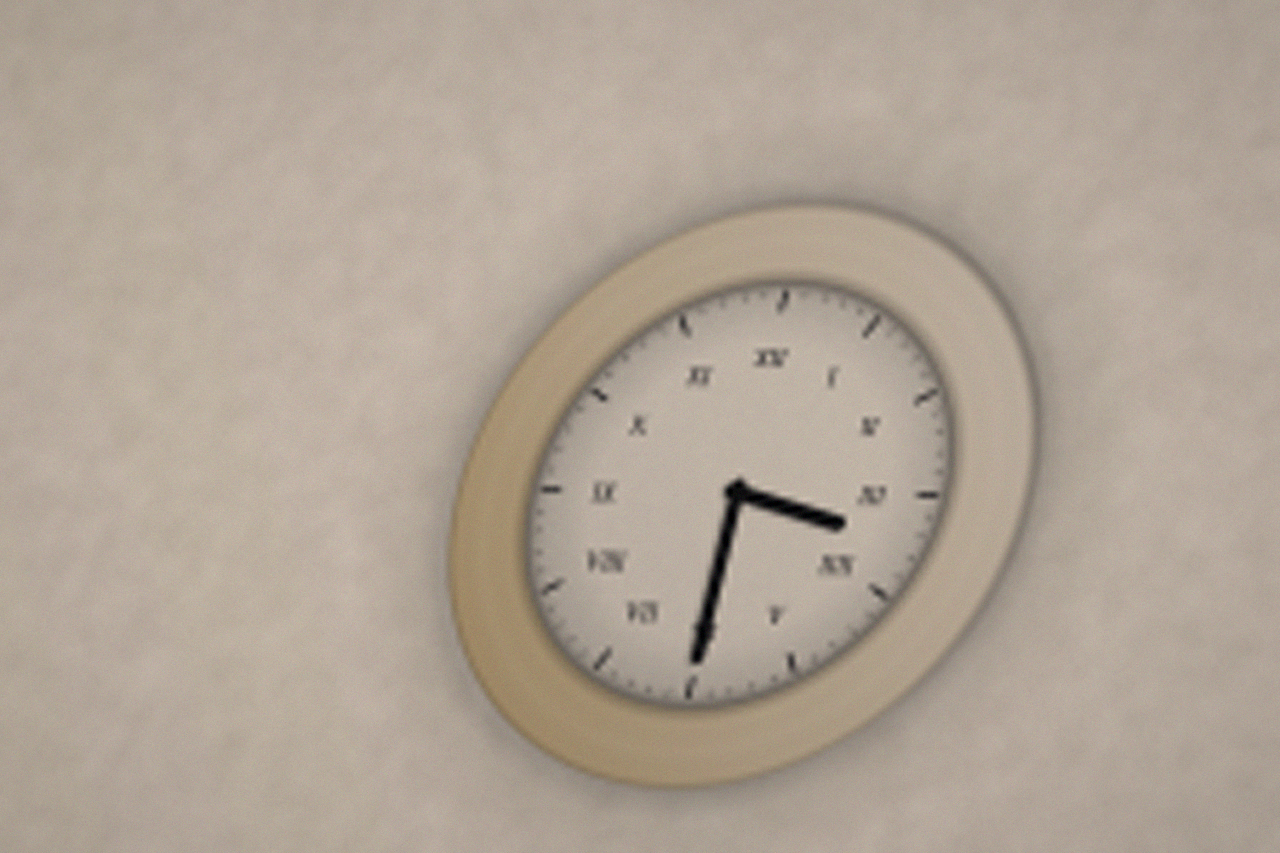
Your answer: **3:30**
